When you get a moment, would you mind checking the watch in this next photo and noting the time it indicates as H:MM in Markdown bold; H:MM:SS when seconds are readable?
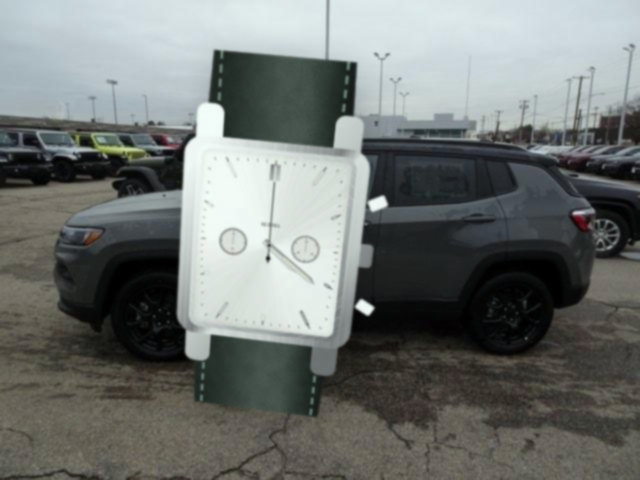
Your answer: **4:21**
